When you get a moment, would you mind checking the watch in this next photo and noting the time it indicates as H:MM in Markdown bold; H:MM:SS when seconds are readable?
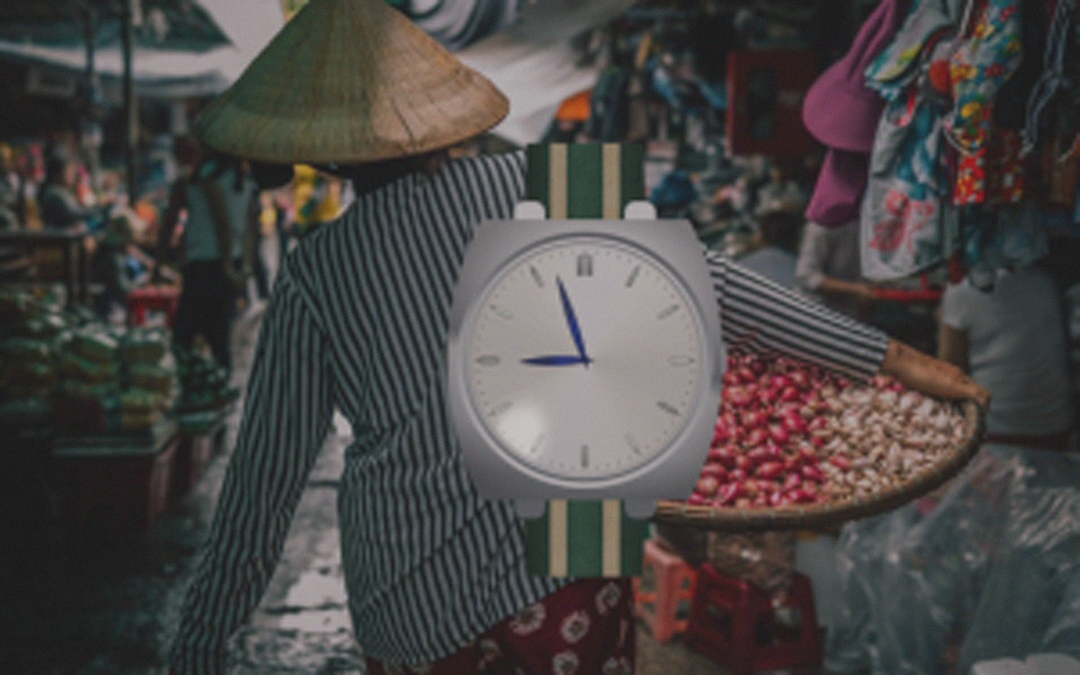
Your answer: **8:57**
